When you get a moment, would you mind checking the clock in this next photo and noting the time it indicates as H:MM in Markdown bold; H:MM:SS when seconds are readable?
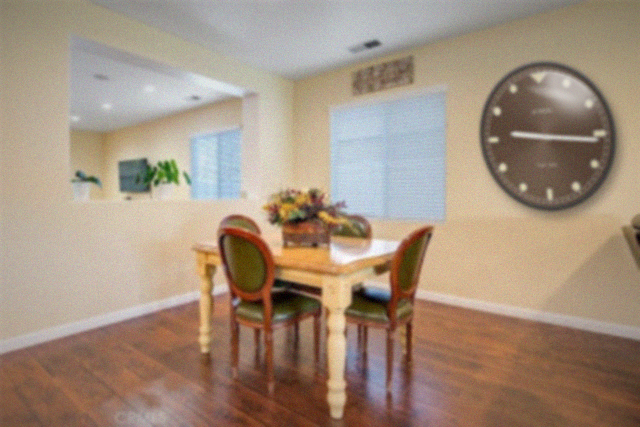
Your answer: **9:16**
